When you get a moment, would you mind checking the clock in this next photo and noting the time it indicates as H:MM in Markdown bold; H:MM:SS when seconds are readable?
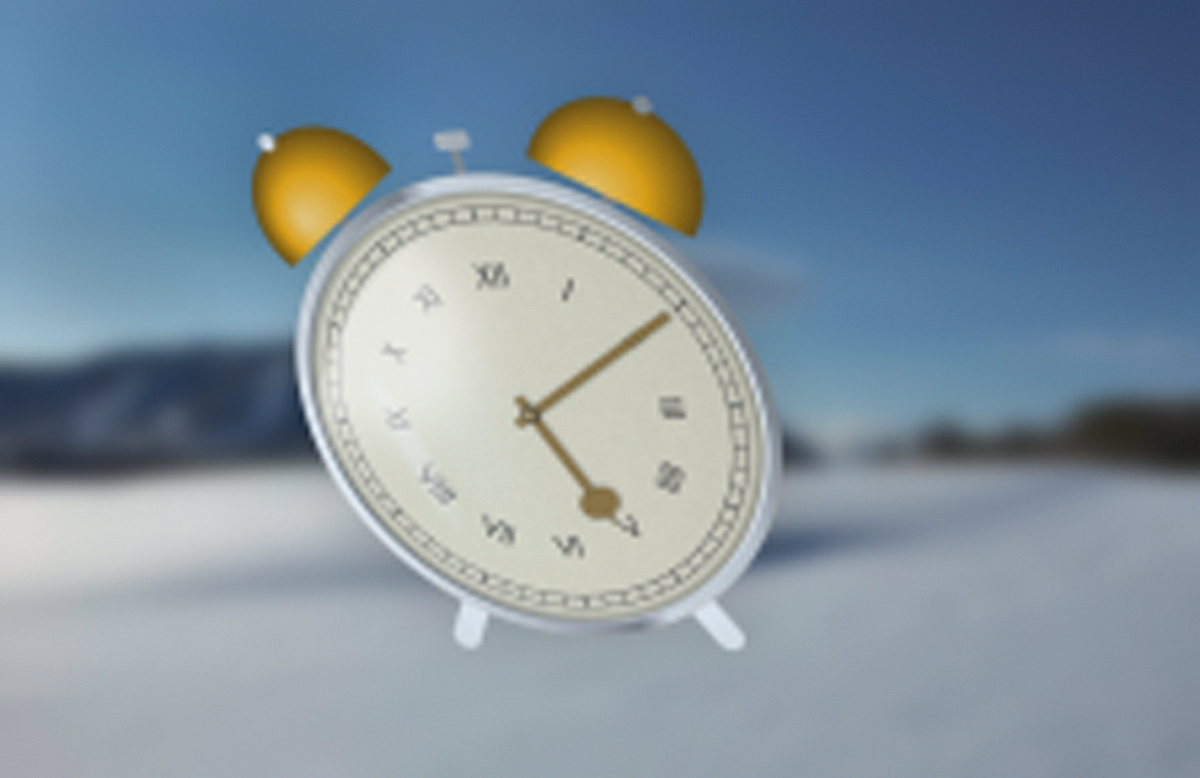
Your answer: **5:10**
